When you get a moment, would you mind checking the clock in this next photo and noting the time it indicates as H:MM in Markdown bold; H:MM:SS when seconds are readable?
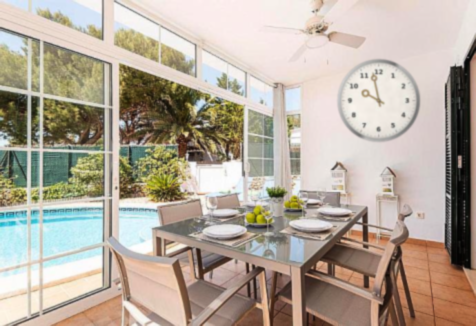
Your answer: **9:58**
